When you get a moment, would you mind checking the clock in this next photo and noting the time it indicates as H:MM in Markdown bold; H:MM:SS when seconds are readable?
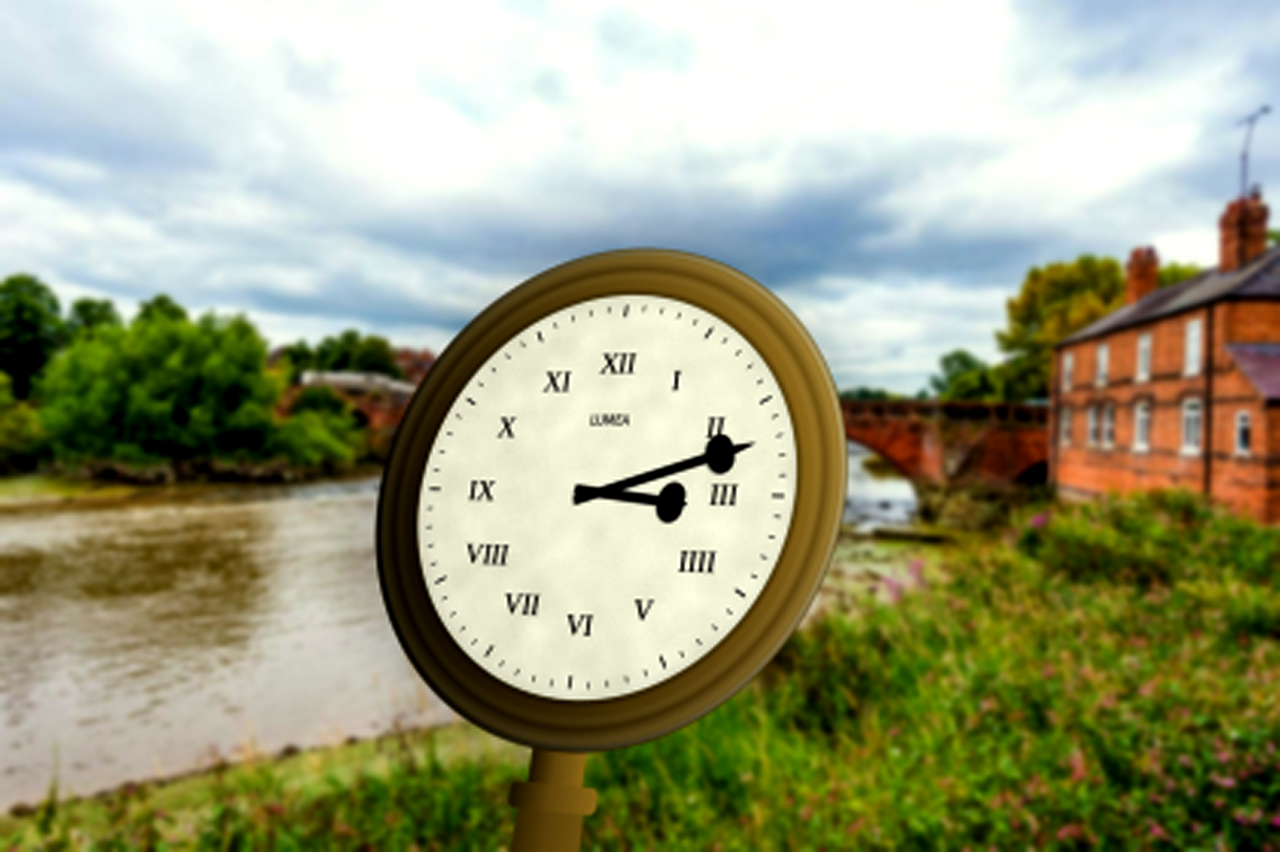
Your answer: **3:12**
